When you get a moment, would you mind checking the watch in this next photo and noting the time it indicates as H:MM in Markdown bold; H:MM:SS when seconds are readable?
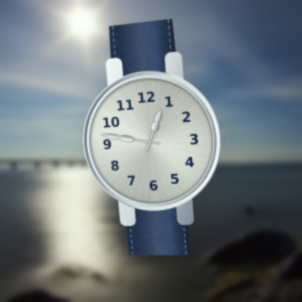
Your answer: **12:47**
